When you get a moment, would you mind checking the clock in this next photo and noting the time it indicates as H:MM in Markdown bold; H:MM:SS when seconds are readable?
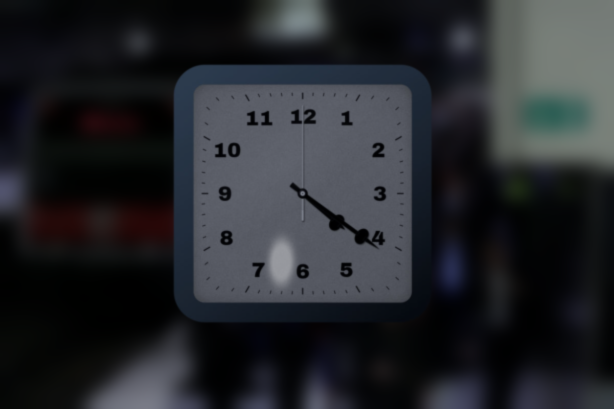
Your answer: **4:21:00**
